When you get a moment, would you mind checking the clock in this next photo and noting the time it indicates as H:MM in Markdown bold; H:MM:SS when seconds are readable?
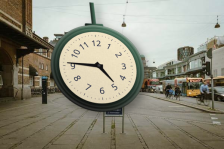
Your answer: **4:46**
